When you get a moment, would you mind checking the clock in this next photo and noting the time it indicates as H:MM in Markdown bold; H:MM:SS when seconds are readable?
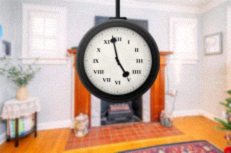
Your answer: **4:58**
